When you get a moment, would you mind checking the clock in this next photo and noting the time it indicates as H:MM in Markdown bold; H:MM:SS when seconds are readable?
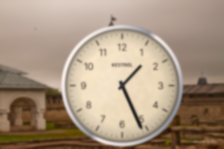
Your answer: **1:26**
